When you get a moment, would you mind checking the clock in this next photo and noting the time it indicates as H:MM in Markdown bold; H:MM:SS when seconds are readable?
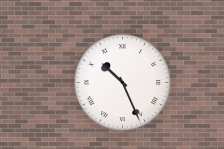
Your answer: **10:26**
